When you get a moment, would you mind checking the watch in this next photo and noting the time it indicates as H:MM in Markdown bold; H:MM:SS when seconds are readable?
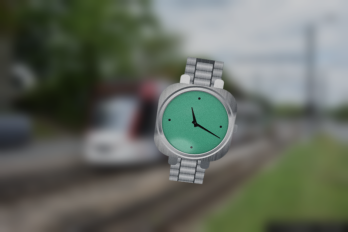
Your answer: **11:19**
